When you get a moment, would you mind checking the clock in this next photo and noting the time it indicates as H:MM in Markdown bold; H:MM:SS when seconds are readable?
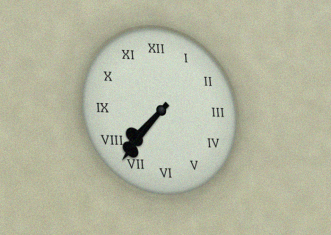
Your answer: **7:37**
